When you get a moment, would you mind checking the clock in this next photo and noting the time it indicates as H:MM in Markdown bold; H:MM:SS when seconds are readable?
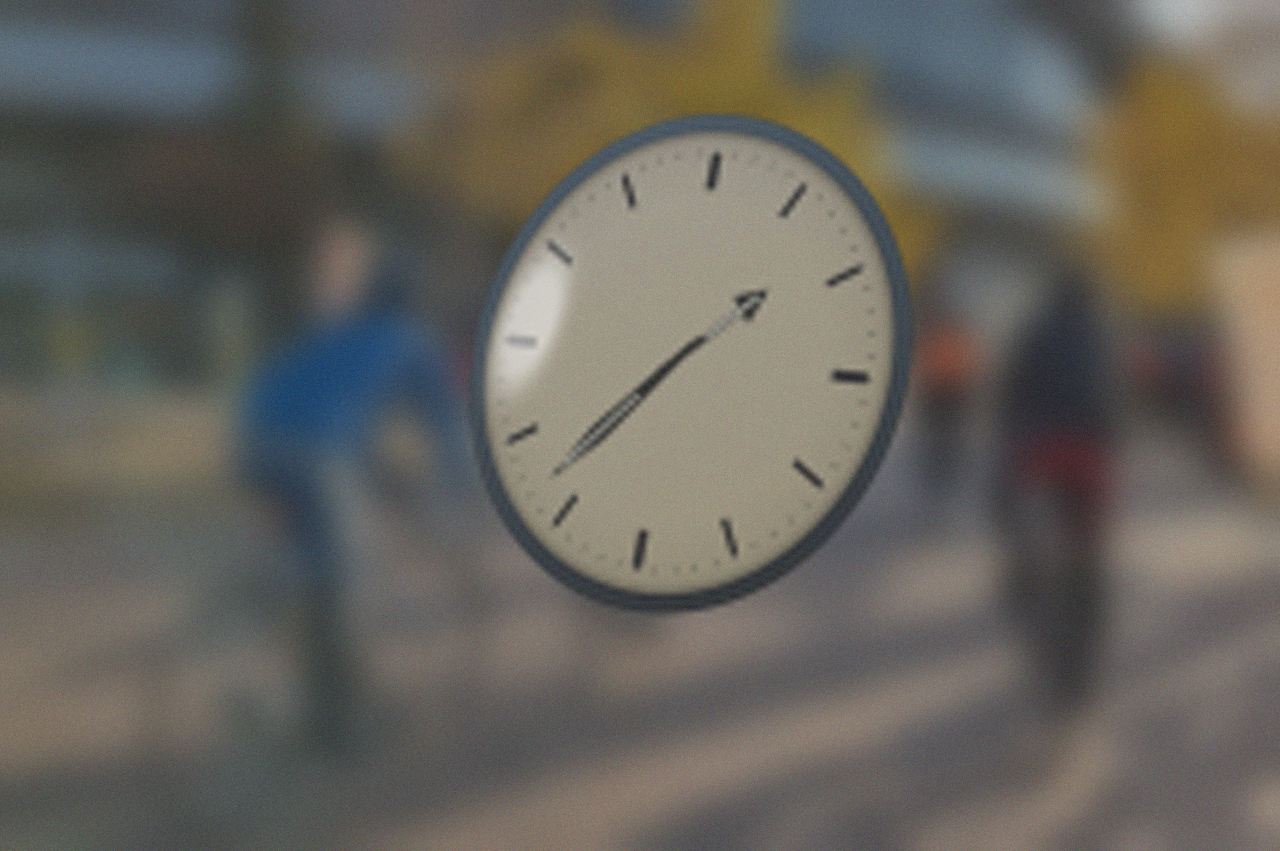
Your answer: **1:37**
